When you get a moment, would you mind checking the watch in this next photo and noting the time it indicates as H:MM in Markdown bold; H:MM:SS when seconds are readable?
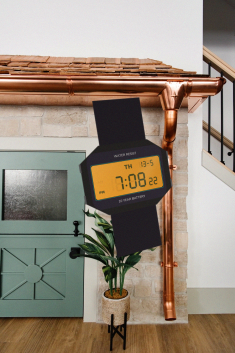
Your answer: **7:08:22**
